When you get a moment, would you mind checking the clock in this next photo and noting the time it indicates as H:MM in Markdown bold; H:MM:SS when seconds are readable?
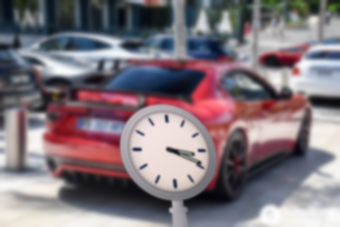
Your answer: **3:19**
